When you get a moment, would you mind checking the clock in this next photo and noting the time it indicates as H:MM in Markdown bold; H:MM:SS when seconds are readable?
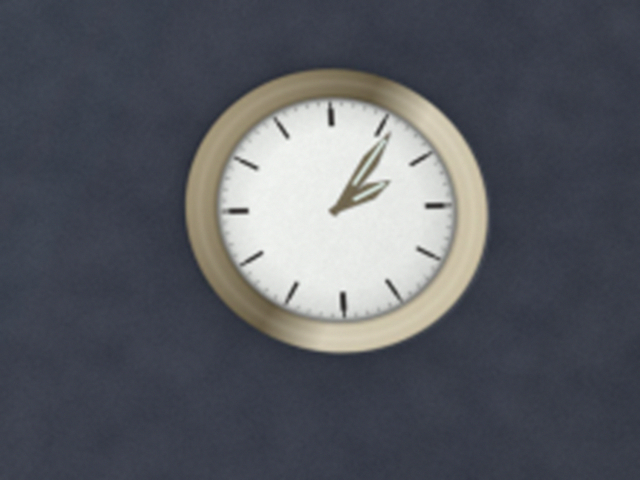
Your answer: **2:06**
